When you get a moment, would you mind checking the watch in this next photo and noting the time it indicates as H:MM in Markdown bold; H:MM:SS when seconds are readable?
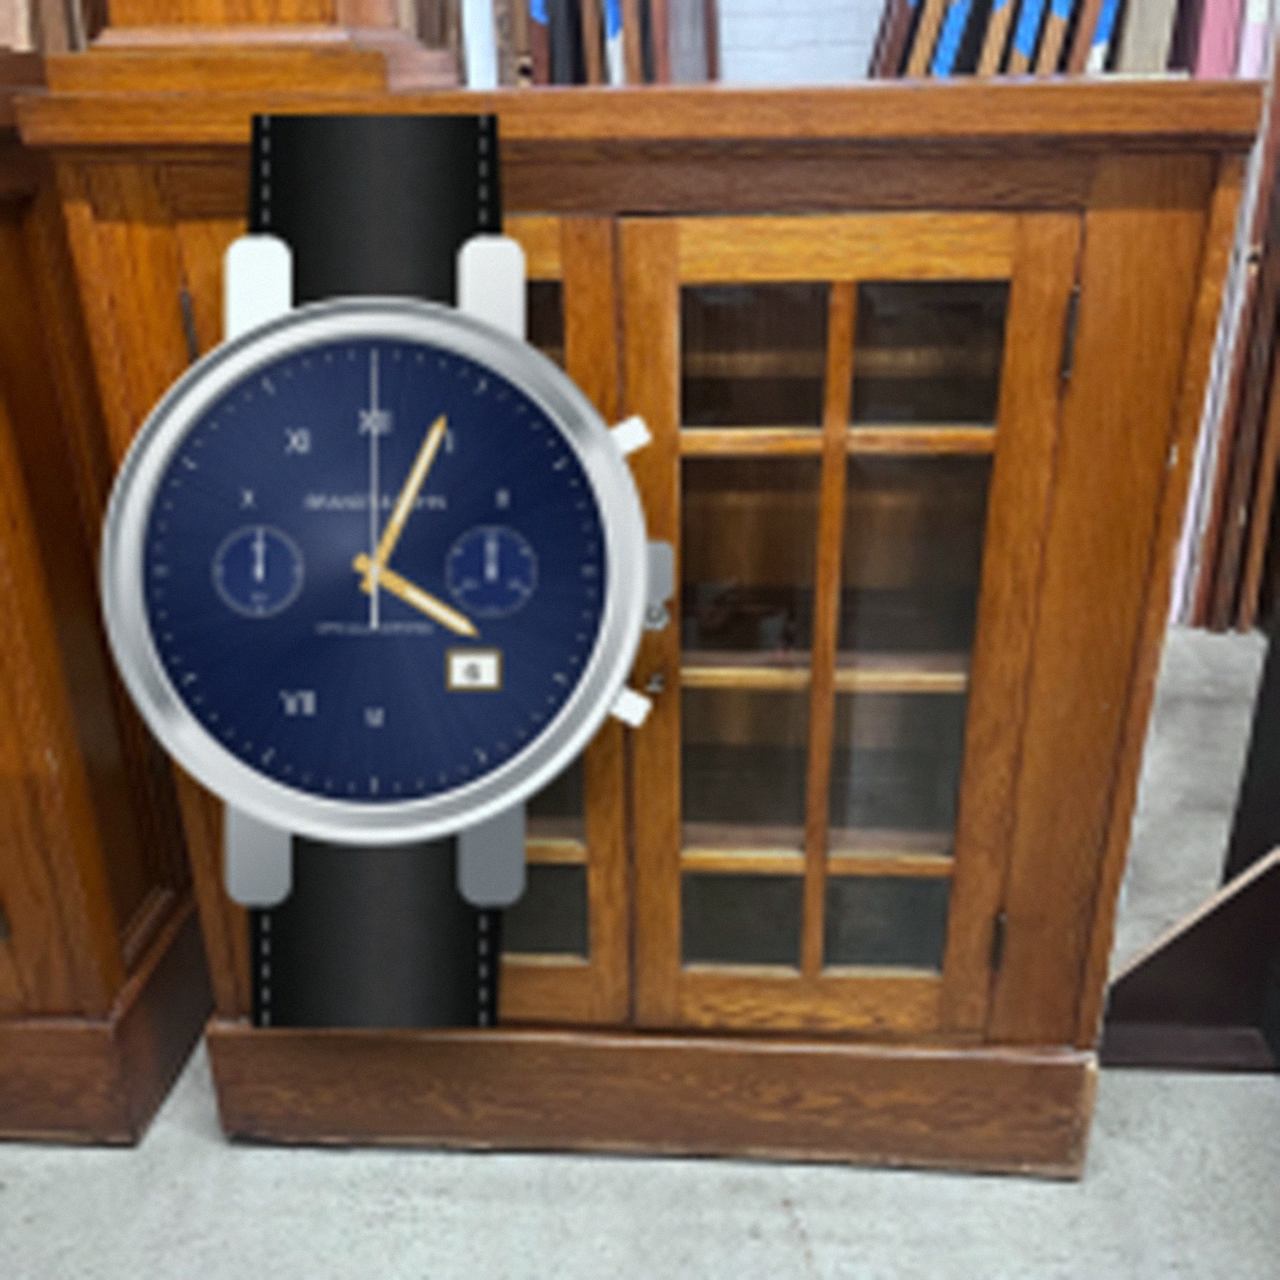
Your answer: **4:04**
